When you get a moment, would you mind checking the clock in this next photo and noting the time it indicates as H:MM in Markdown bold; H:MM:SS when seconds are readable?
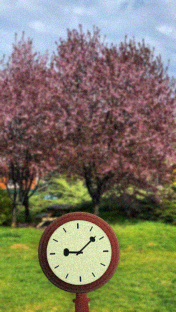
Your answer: **9:08**
